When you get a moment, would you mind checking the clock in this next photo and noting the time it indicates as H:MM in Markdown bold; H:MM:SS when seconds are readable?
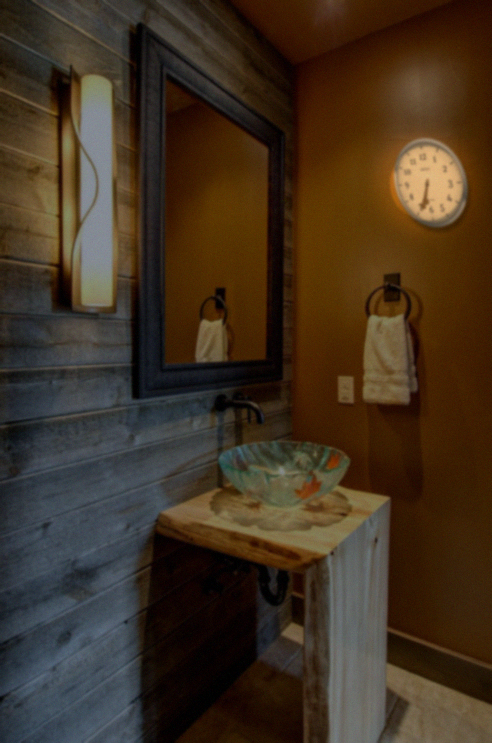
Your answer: **6:34**
